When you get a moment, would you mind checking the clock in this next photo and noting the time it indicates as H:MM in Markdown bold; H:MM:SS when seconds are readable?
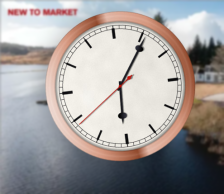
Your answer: **6:05:39**
